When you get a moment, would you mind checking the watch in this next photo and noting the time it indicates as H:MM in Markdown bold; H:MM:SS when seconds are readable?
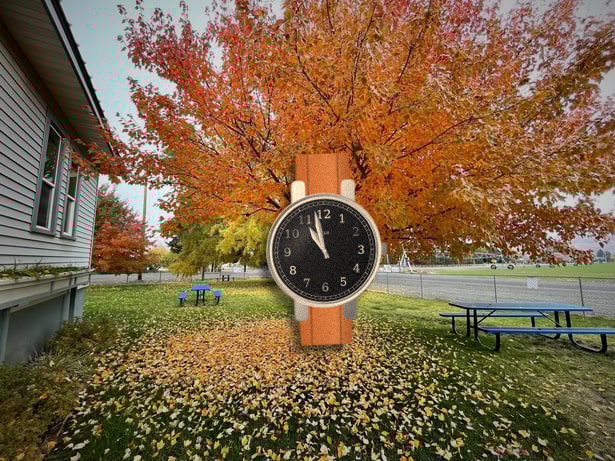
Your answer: **10:58**
